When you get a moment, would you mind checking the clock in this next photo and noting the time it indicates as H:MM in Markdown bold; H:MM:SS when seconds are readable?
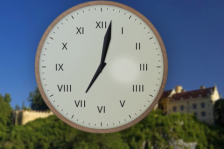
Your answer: **7:02**
